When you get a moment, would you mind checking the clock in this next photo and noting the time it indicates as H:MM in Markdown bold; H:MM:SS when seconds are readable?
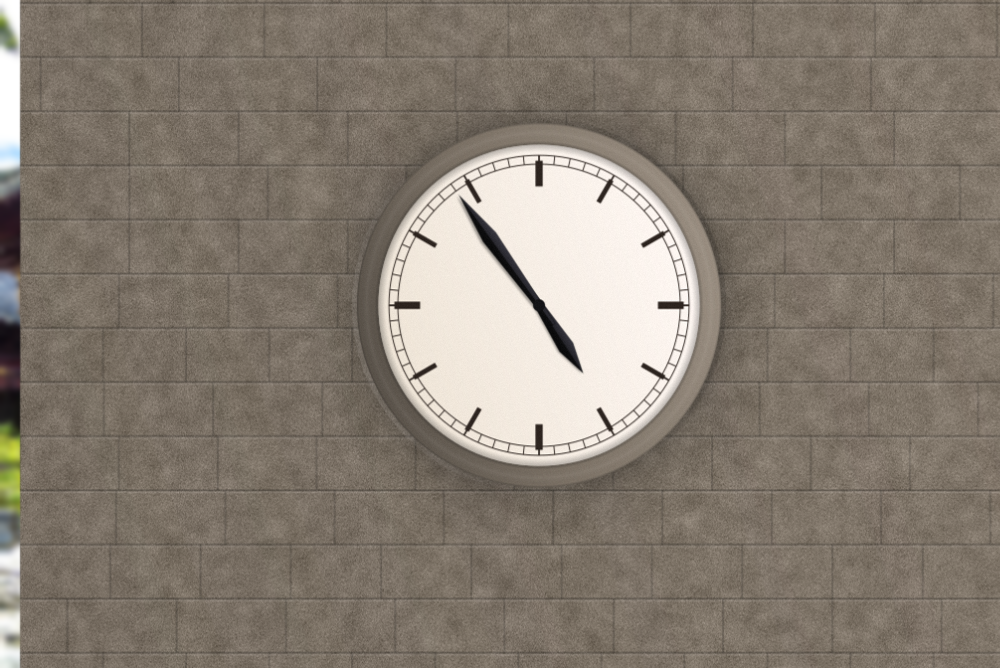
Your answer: **4:54**
